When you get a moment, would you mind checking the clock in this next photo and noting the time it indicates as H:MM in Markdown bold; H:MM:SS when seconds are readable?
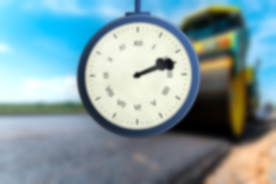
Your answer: **2:12**
